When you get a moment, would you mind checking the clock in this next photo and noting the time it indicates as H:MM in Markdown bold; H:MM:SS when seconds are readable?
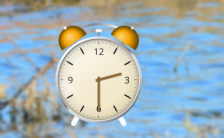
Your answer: **2:30**
